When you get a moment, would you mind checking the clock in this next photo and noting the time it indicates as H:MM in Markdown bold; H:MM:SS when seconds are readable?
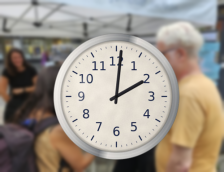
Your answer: **2:01**
